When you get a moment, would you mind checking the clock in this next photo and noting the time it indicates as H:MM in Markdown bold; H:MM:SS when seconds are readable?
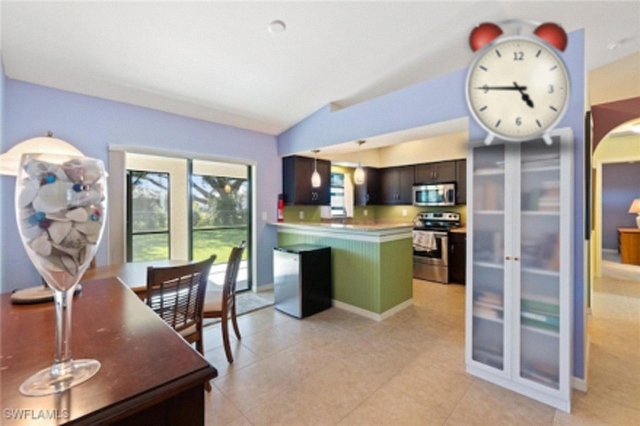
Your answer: **4:45**
